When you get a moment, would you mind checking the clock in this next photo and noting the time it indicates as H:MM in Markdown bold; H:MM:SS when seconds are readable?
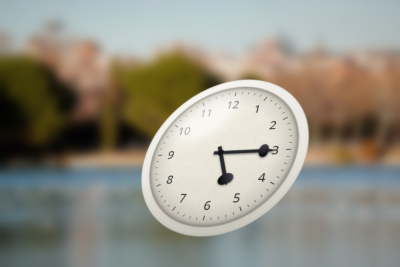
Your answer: **5:15**
